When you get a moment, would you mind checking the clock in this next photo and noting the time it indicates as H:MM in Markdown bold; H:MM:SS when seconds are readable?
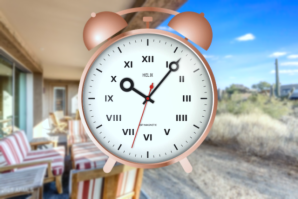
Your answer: **10:06:33**
